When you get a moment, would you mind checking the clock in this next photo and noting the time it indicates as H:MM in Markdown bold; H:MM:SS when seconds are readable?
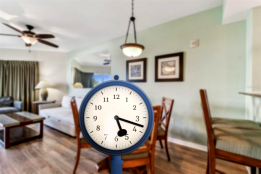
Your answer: **5:18**
